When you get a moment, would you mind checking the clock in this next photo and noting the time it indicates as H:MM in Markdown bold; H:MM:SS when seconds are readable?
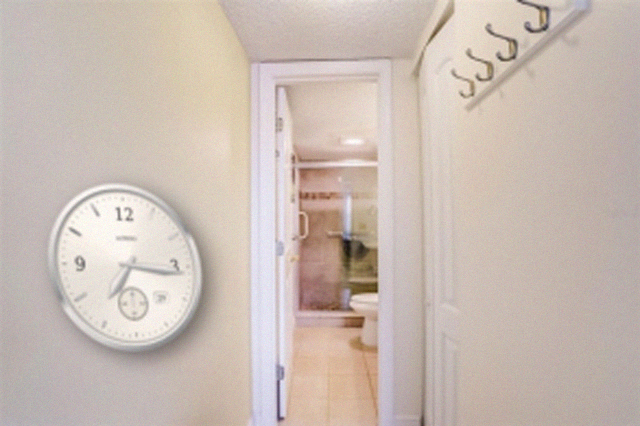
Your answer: **7:16**
